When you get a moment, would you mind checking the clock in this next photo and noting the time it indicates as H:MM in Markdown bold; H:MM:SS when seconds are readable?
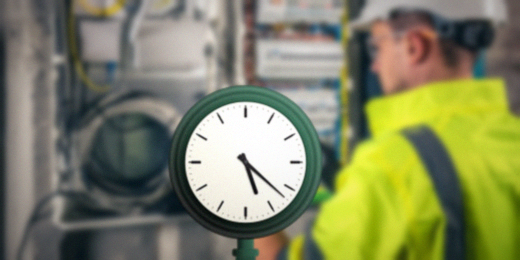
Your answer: **5:22**
